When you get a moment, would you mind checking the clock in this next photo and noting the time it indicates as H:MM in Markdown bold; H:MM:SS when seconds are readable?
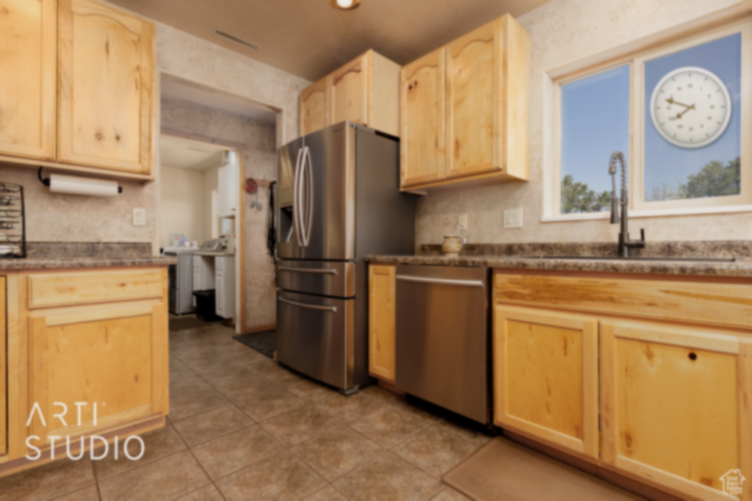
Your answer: **7:48**
